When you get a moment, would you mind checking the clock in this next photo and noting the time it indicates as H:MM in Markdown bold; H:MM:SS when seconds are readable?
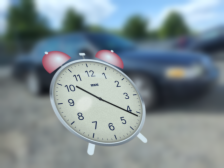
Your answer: **10:21**
